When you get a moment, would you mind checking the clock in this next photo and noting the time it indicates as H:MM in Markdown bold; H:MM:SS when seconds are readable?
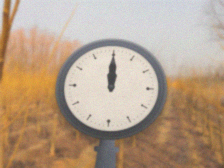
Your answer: **12:00**
